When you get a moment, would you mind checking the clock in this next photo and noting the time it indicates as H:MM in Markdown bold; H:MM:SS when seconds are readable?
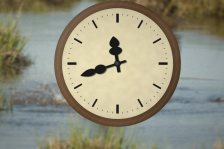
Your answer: **11:42**
